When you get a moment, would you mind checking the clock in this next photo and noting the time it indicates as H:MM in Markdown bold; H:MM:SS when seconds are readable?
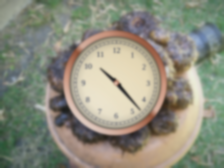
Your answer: **10:23**
